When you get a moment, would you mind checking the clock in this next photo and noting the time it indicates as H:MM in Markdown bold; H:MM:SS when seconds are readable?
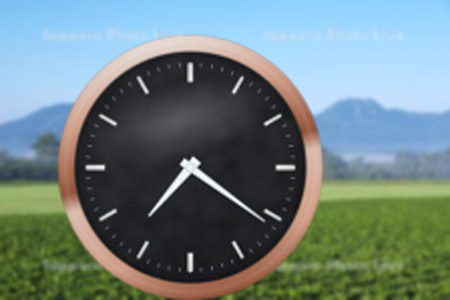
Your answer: **7:21**
